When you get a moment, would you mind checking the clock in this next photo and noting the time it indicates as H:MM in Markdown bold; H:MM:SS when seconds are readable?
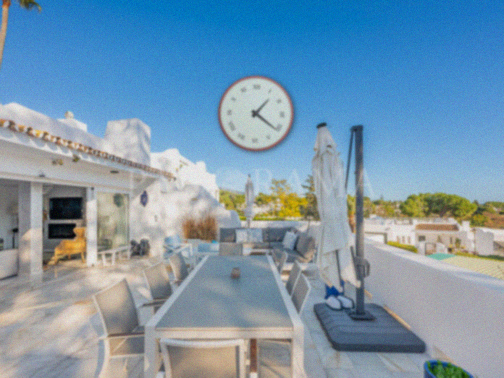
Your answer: **1:21**
